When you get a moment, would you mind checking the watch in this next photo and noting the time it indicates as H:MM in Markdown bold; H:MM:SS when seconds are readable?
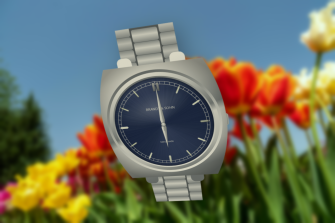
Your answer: **6:00**
